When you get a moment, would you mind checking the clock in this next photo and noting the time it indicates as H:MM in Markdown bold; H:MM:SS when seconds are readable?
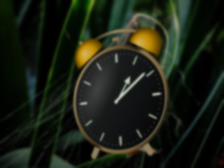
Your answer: **1:09**
